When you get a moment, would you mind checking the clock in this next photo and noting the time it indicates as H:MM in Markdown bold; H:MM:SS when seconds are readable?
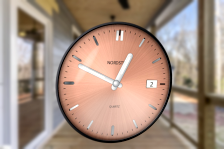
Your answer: **12:49**
